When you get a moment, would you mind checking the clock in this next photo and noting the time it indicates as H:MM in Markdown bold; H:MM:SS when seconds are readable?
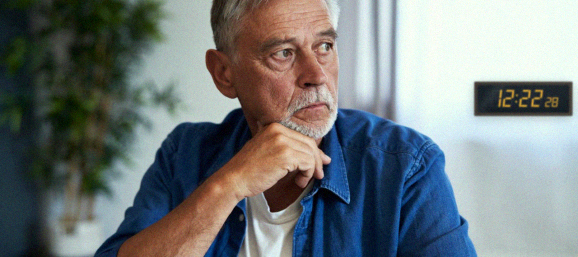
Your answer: **12:22**
